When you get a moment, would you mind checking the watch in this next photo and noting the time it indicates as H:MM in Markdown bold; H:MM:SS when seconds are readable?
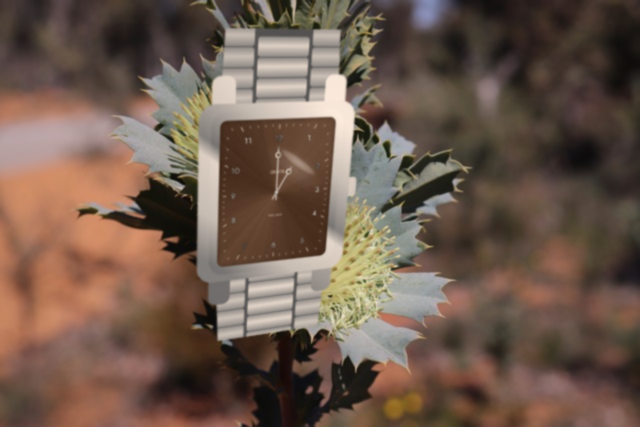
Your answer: **1:00**
